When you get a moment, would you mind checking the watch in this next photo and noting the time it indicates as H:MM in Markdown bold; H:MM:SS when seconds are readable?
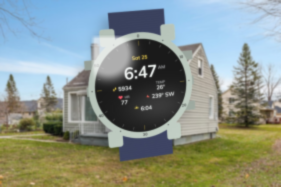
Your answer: **6:47**
